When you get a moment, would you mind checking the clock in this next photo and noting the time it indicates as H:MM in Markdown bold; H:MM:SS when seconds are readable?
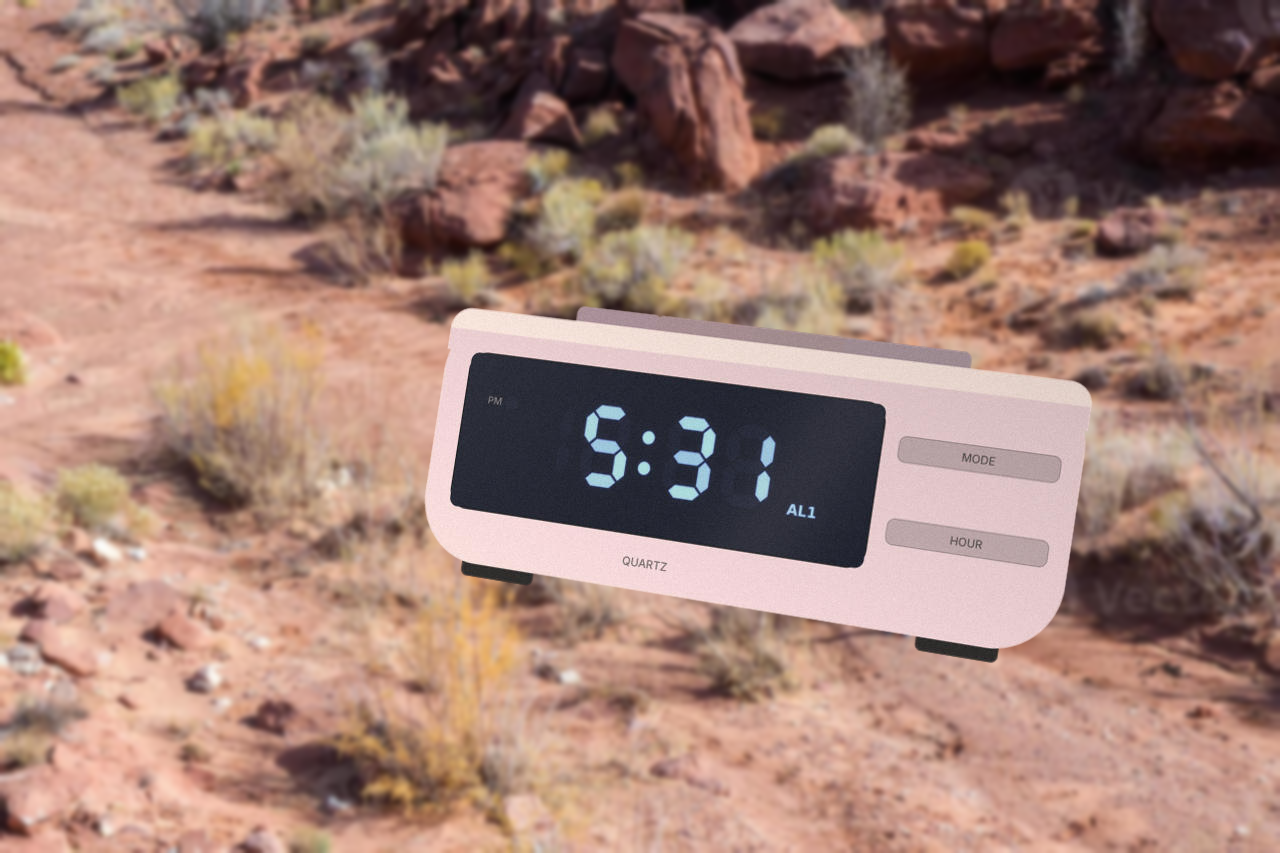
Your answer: **5:31**
